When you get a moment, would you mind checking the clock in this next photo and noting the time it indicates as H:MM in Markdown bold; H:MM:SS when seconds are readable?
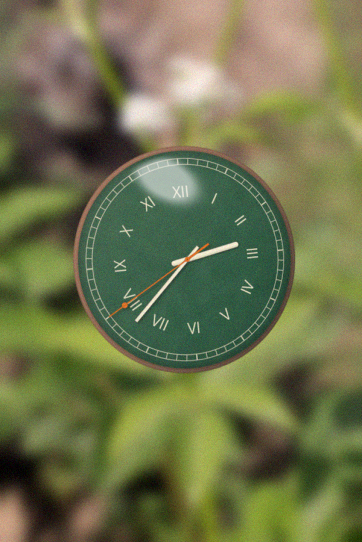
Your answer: **2:37:40**
